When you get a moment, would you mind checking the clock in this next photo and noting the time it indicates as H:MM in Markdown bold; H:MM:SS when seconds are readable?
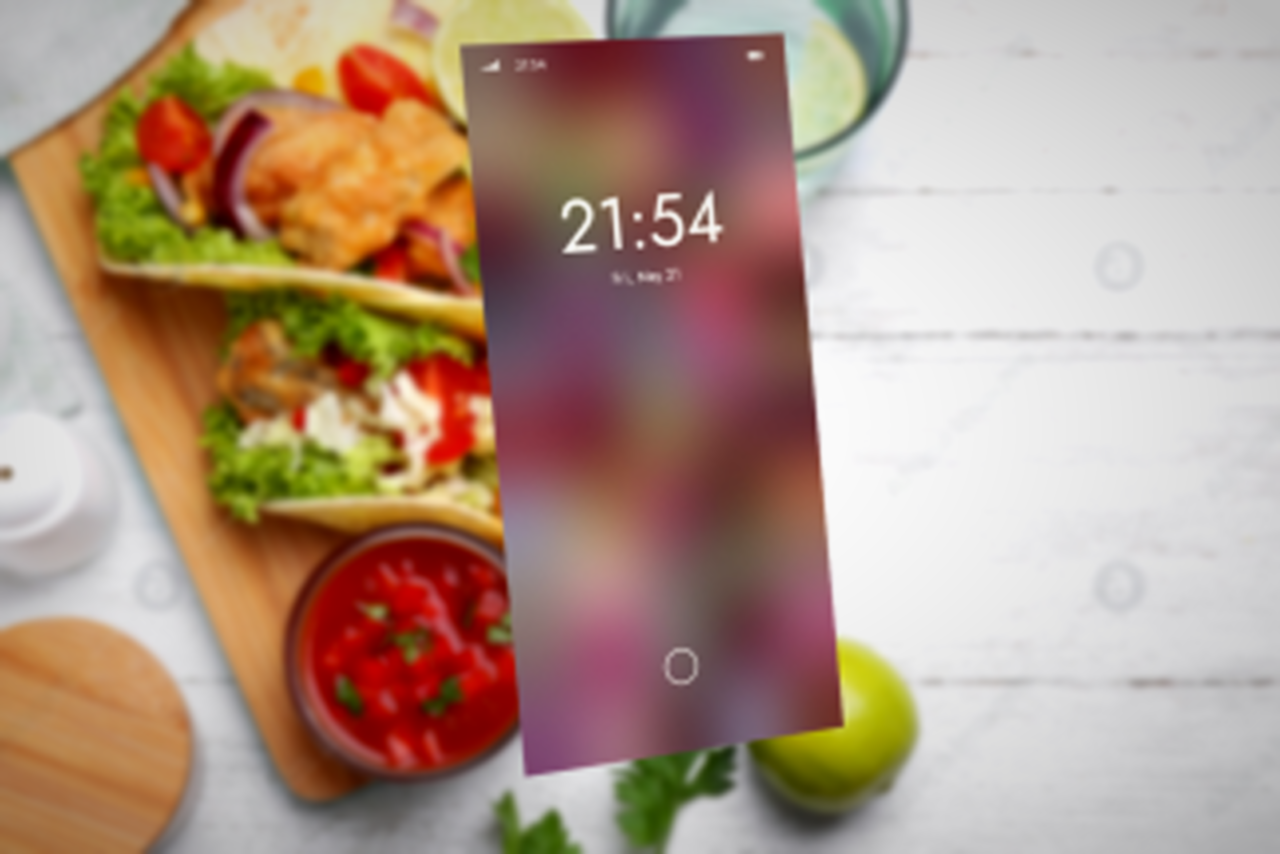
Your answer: **21:54**
